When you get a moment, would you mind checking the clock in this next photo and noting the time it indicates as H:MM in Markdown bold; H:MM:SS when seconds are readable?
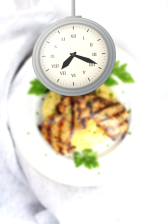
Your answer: **7:19**
